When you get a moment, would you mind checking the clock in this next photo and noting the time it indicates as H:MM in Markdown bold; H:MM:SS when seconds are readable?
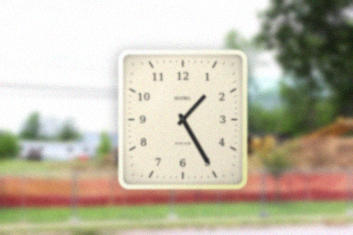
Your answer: **1:25**
